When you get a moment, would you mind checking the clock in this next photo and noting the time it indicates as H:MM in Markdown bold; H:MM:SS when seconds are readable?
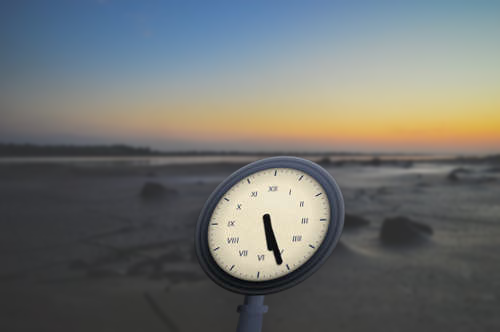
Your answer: **5:26**
